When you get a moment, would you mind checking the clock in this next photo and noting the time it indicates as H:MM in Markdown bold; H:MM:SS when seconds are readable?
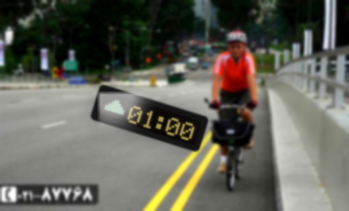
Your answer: **1:00**
